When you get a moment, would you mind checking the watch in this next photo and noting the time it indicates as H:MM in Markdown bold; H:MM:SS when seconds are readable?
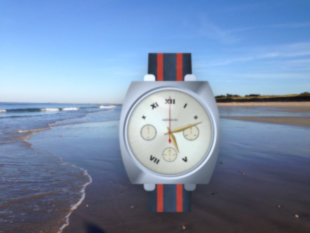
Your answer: **5:12**
